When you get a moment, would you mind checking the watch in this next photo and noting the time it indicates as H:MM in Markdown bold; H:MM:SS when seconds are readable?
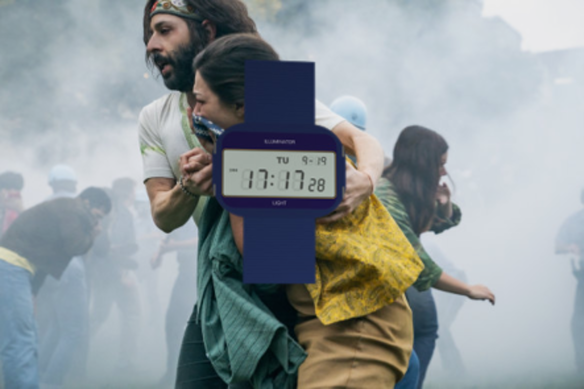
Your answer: **17:17:28**
